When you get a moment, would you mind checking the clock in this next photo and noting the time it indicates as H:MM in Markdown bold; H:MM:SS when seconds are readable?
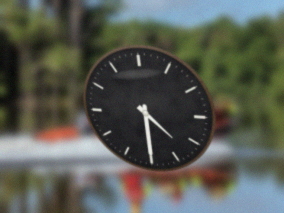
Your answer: **4:30**
